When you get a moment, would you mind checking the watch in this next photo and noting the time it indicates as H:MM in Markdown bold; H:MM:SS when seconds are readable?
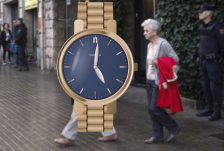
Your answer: **5:01**
